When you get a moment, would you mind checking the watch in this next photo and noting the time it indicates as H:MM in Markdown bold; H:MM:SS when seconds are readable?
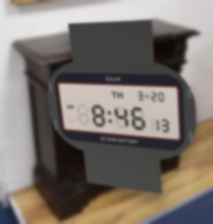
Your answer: **8:46:13**
